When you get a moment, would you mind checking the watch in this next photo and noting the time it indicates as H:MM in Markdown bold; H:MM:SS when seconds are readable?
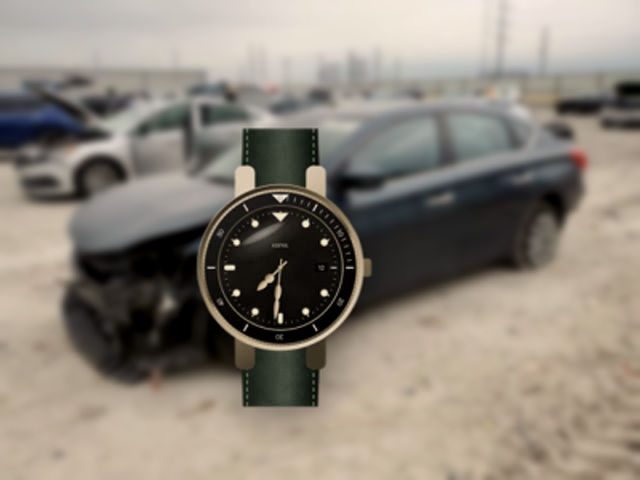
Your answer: **7:31**
